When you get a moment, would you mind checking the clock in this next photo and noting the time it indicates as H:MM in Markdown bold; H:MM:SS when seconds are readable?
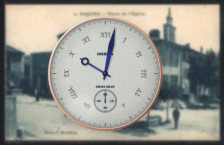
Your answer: **10:02**
